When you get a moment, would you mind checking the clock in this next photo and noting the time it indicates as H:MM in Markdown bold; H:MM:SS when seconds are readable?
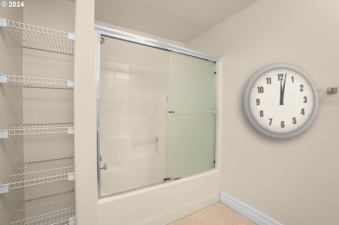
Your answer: **12:02**
